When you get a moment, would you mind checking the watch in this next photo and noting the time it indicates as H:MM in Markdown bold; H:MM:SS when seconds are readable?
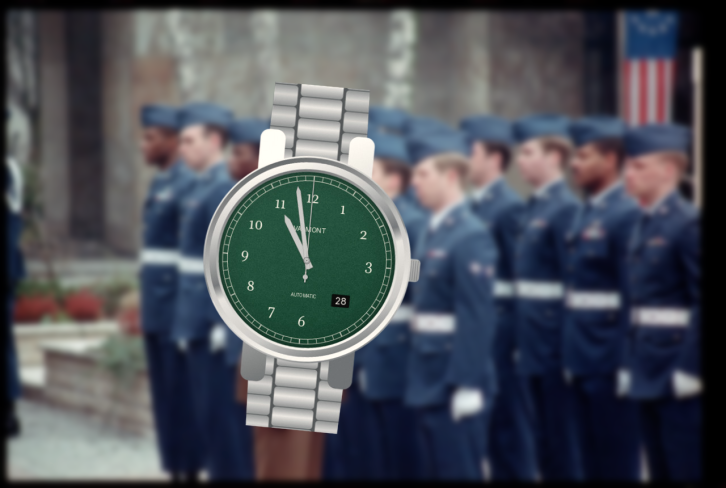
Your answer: **10:58:00**
